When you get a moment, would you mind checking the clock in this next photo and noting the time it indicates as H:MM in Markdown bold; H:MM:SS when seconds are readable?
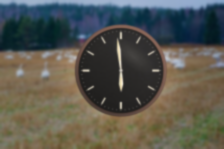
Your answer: **5:59**
